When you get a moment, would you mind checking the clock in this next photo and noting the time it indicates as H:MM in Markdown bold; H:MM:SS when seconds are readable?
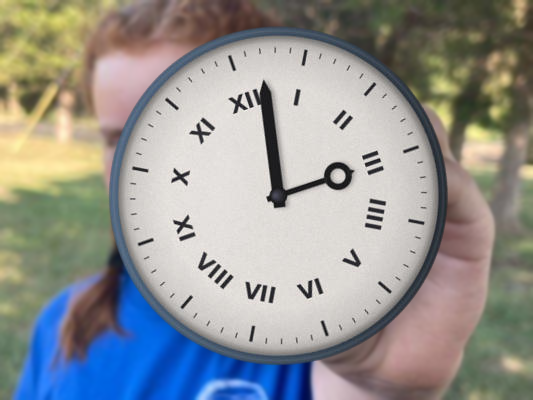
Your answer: **3:02**
